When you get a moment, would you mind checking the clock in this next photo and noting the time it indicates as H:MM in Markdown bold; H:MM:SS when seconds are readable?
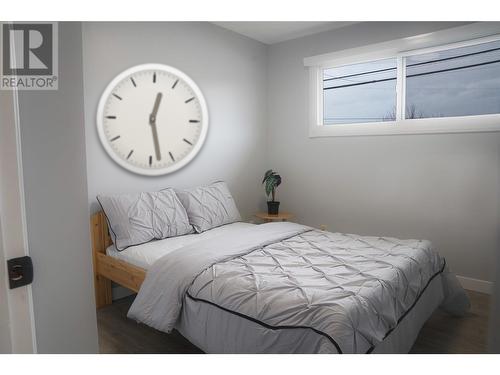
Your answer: **12:28**
